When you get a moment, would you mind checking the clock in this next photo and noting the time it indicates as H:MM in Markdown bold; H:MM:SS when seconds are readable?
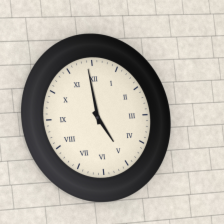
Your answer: **4:59**
